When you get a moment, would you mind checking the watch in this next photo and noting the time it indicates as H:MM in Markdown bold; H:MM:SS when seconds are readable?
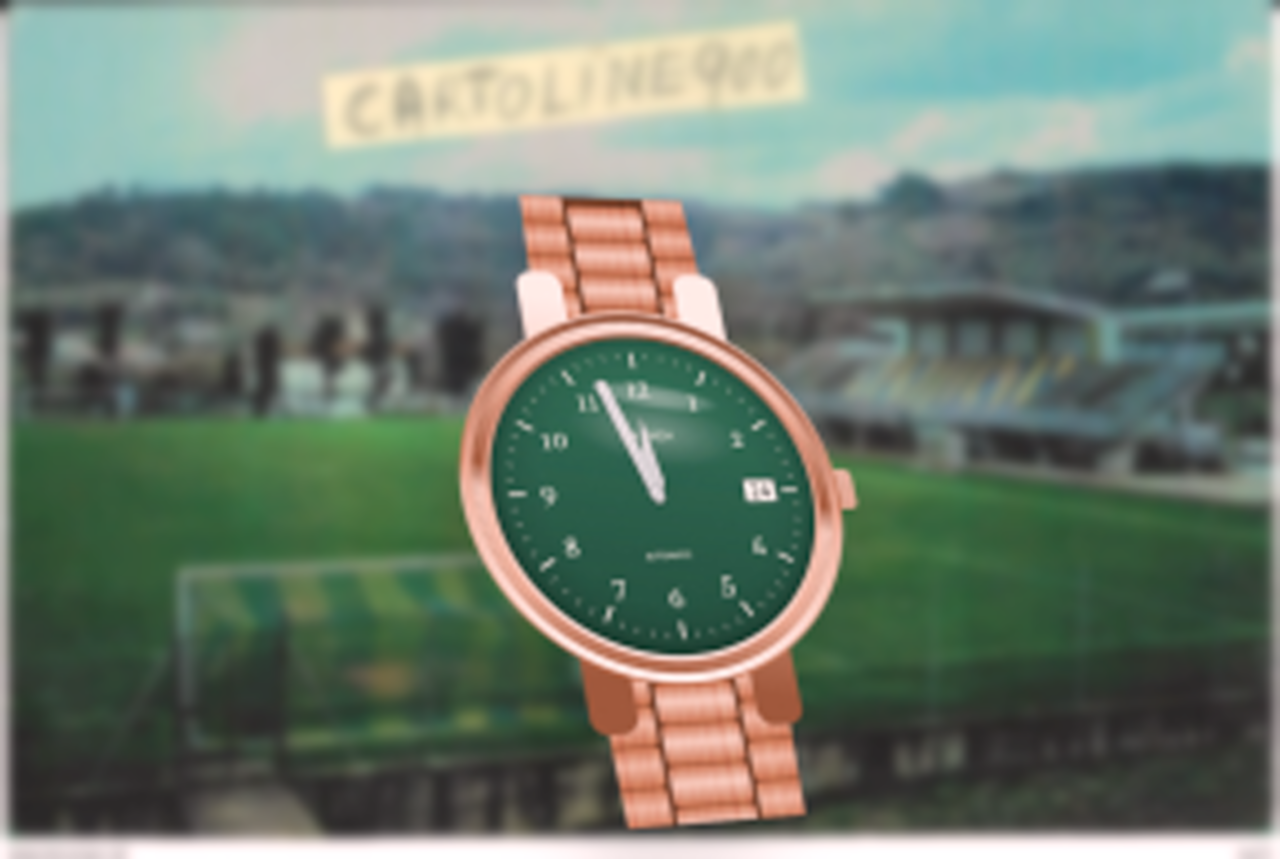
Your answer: **11:57**
